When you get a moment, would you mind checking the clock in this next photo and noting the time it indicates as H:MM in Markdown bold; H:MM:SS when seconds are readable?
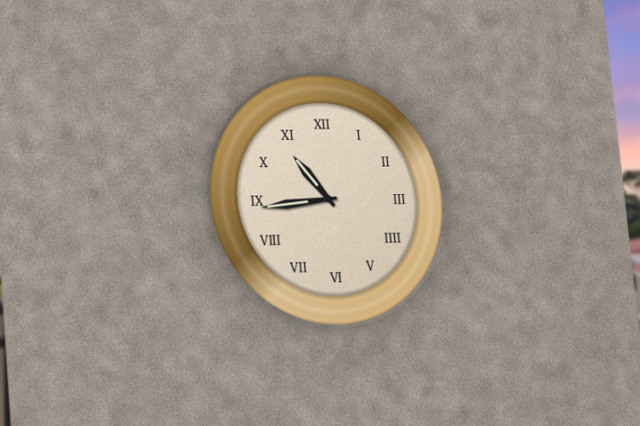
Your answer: **10:44**
